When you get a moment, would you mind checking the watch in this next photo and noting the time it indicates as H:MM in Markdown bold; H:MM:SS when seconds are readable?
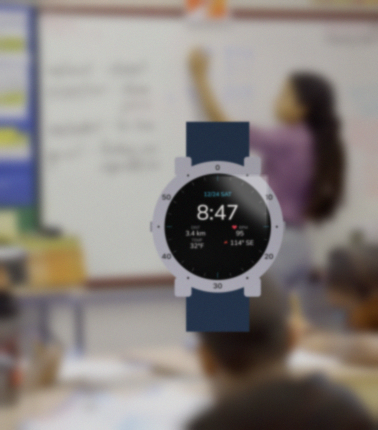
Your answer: **8:47**
